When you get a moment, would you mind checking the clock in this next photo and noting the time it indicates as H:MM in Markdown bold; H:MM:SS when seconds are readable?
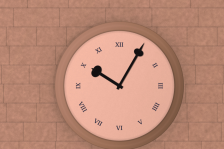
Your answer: **10:05**
